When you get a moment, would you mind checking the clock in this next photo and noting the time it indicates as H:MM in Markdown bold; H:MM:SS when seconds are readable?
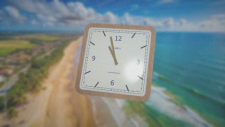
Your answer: **10:57**
